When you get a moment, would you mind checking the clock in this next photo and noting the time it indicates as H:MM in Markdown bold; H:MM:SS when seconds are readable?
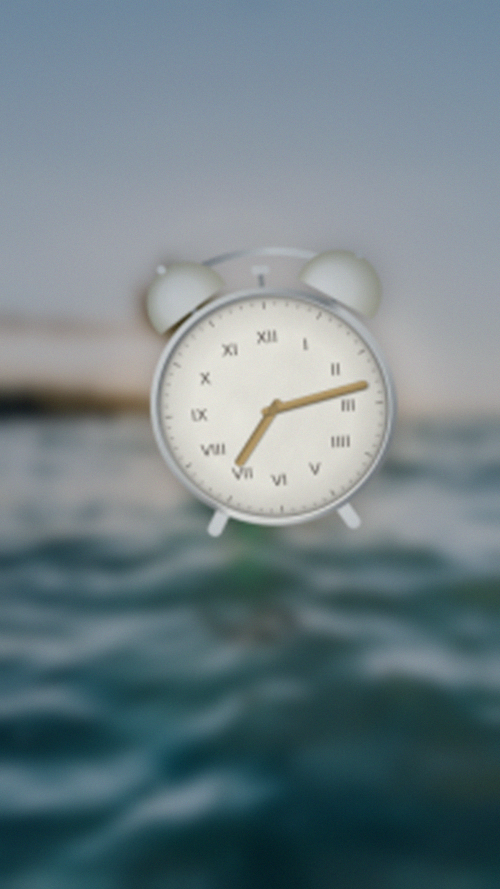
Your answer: **7:13**
